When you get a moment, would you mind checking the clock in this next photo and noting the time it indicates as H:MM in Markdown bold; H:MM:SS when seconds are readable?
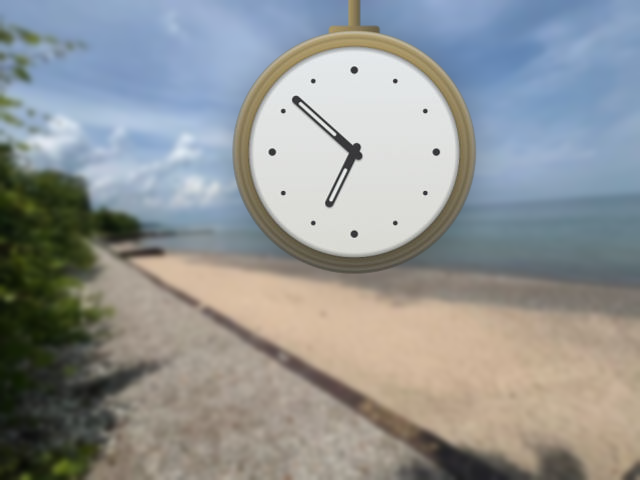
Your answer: **6:52**
